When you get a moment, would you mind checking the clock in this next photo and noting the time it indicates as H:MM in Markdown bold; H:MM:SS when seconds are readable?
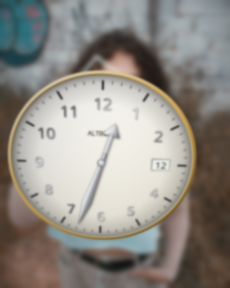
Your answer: **12:33**
